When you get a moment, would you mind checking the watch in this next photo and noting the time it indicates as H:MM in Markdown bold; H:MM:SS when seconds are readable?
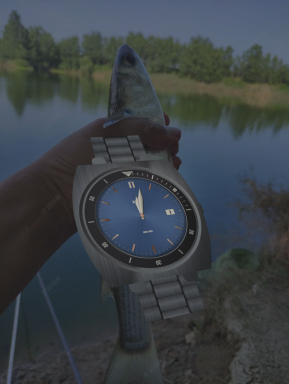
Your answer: **12:02**
